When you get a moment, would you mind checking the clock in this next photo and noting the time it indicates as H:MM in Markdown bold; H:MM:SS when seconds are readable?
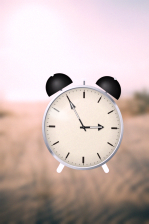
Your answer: **2:55**
